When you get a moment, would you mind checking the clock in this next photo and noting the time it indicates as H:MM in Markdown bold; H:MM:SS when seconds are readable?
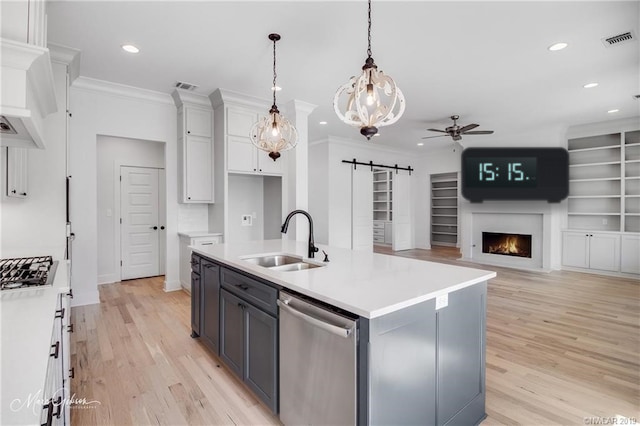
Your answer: **15:15**
